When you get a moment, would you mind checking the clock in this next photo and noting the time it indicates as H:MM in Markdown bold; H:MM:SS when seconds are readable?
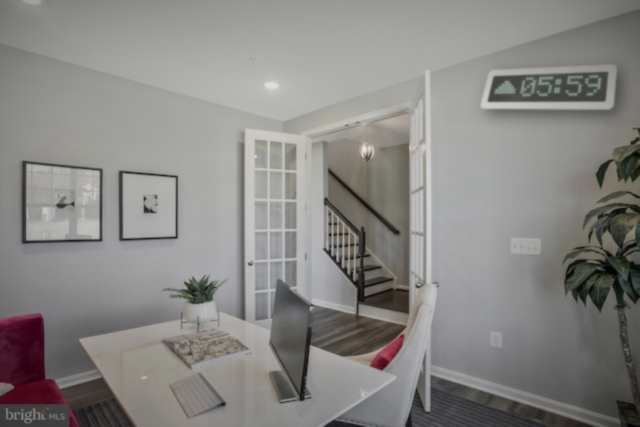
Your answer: **5:59**
